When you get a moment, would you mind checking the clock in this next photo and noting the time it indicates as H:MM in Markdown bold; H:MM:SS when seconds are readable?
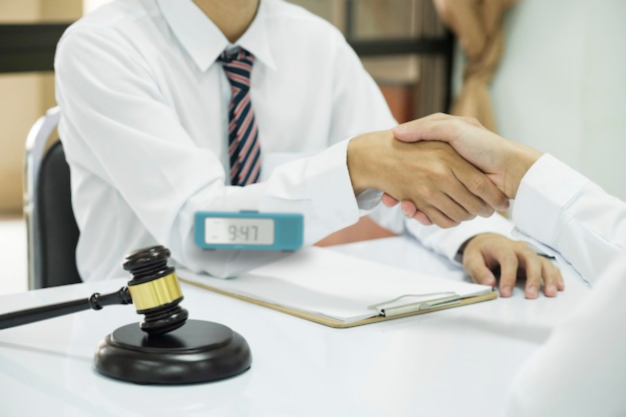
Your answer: **9:47**
